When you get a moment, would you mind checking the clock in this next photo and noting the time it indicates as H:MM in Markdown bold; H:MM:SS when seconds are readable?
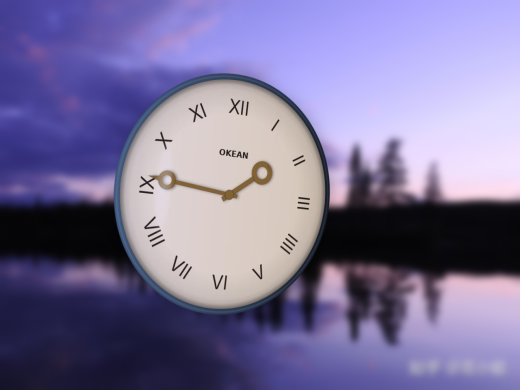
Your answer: **1:46**
